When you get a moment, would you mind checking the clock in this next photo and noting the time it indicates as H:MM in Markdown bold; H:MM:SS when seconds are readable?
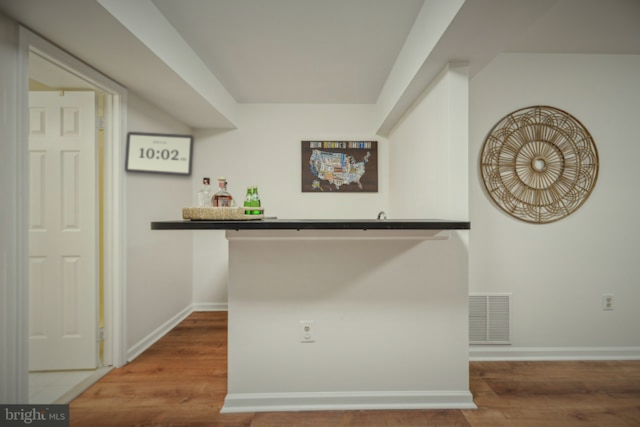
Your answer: **10:02**
